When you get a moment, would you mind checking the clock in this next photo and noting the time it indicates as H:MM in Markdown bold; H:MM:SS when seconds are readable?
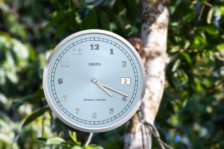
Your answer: **4:19**
